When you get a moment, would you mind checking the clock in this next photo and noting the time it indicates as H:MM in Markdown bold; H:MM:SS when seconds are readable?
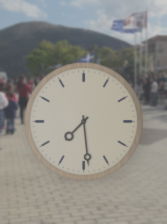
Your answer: **7:29**
